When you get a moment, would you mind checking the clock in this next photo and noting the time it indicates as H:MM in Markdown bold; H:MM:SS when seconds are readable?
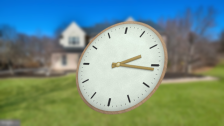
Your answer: **2:16**
